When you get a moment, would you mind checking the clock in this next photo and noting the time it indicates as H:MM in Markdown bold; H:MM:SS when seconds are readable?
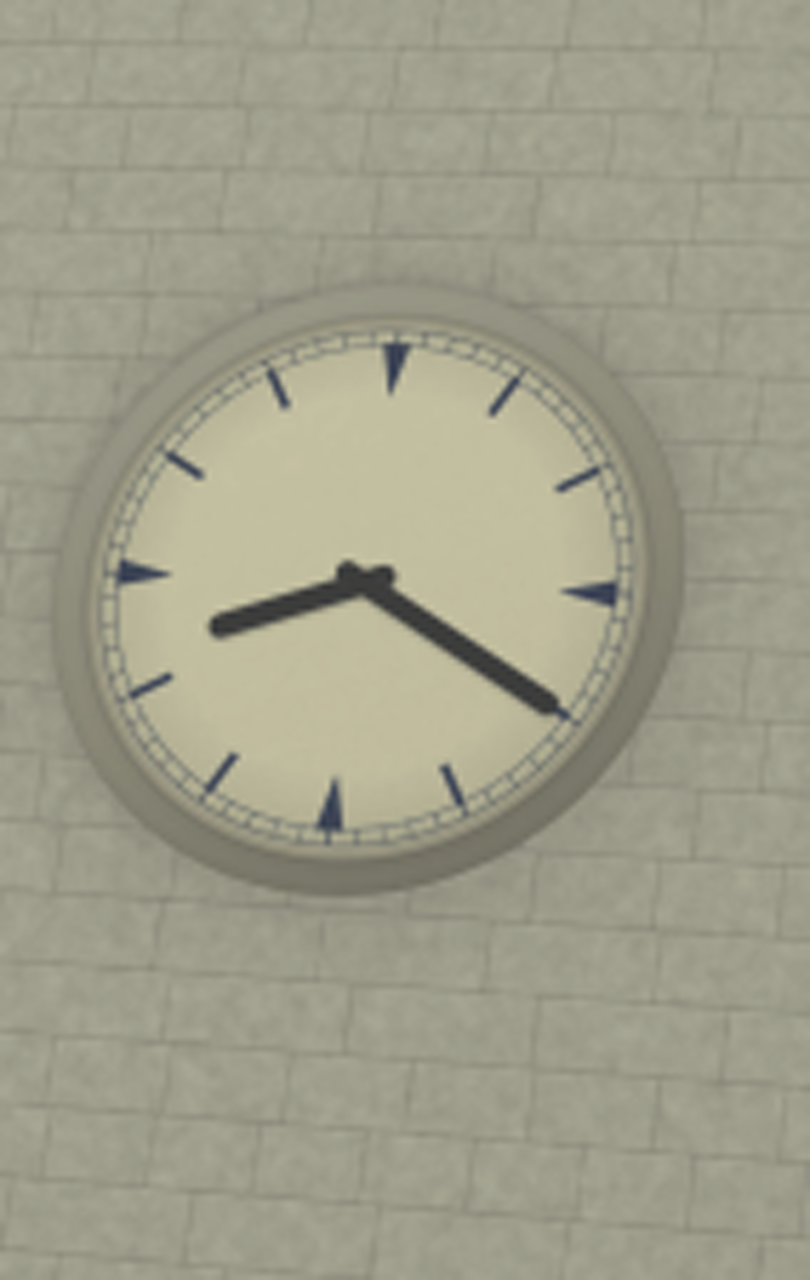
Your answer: **8:20**
